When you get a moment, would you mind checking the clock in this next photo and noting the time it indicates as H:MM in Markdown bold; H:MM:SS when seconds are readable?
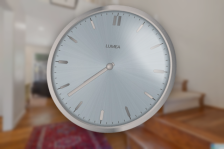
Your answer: **7:38**
